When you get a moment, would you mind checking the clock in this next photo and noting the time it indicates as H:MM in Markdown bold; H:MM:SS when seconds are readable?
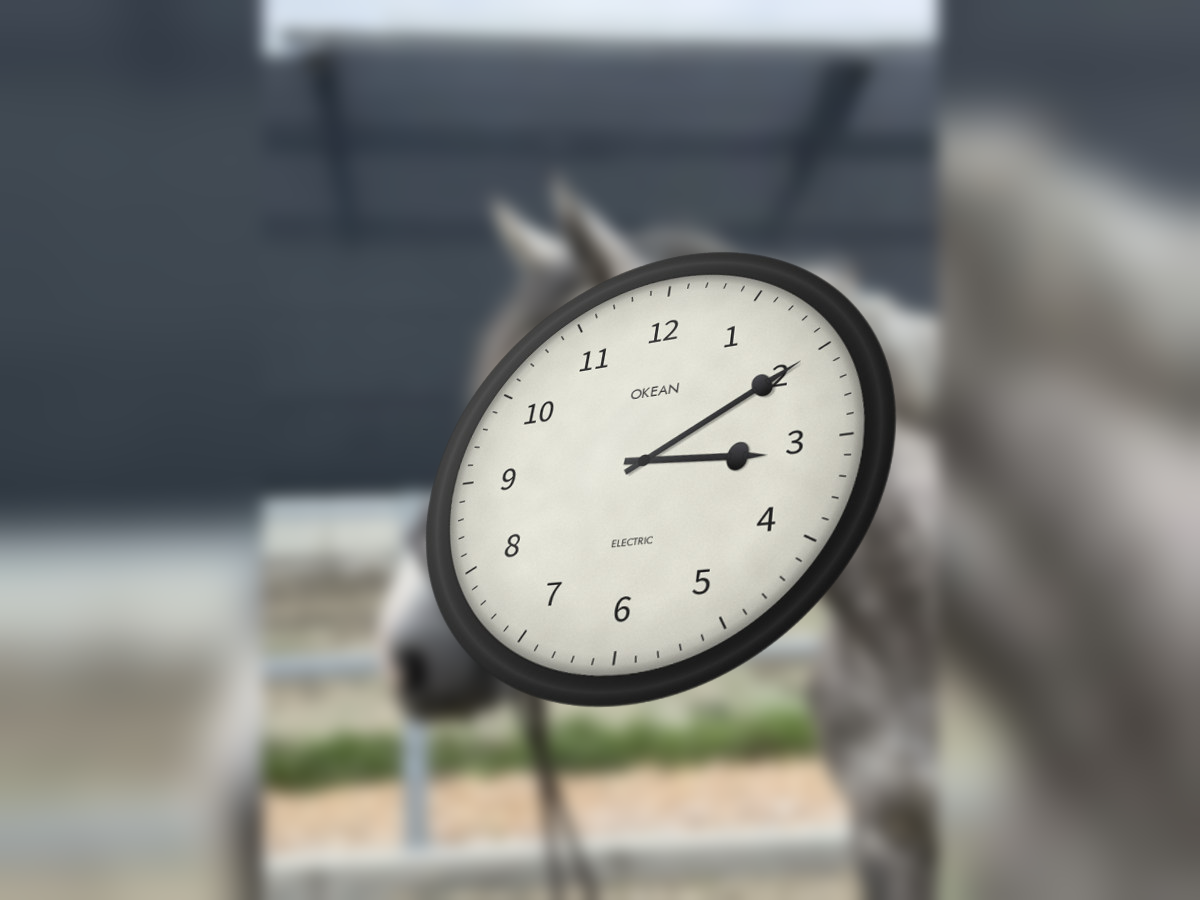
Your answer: **3:10**
